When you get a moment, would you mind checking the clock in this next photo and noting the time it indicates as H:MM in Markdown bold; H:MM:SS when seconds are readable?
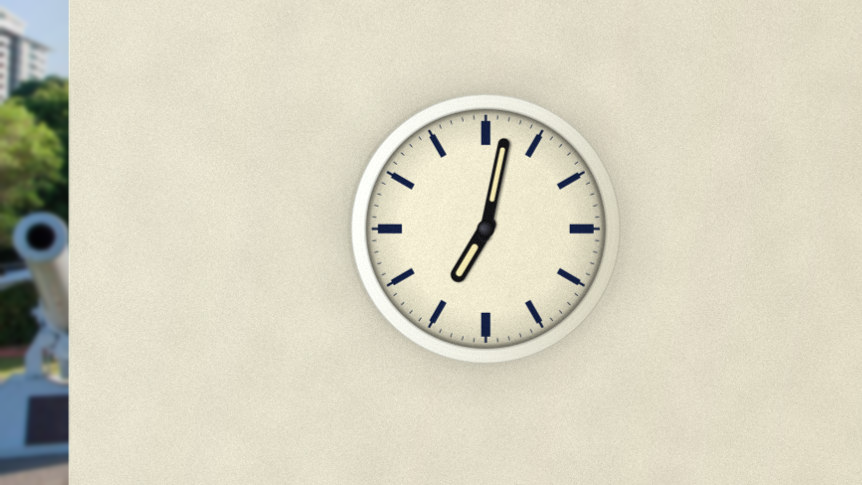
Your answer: **7:02**
